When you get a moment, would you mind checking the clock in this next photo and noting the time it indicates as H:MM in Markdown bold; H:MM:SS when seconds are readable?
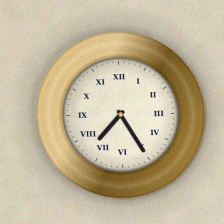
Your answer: **7:25**
